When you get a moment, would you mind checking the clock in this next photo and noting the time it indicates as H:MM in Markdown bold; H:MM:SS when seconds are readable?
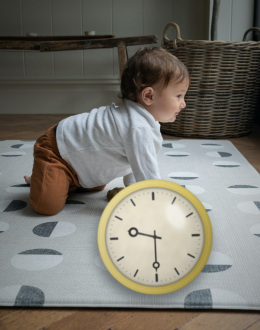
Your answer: **9:30**
